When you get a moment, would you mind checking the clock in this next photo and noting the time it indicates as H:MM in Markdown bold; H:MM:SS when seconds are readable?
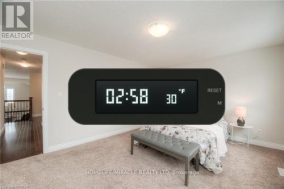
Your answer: **2:58**
